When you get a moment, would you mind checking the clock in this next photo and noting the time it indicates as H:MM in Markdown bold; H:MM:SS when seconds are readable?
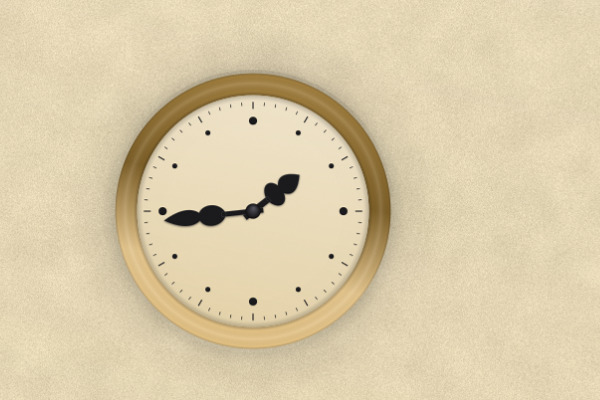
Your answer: **1:44**
